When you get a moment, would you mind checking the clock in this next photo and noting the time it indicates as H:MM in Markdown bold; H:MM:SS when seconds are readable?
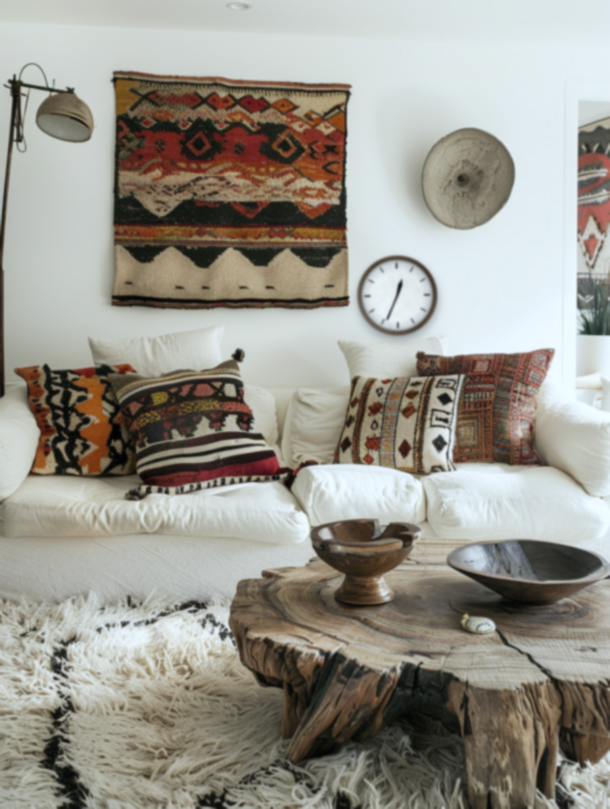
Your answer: **12:34**
